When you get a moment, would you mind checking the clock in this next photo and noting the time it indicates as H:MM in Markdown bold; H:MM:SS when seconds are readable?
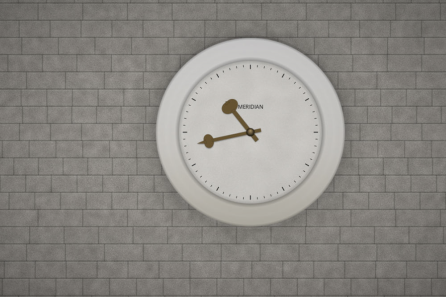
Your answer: **10:43**
